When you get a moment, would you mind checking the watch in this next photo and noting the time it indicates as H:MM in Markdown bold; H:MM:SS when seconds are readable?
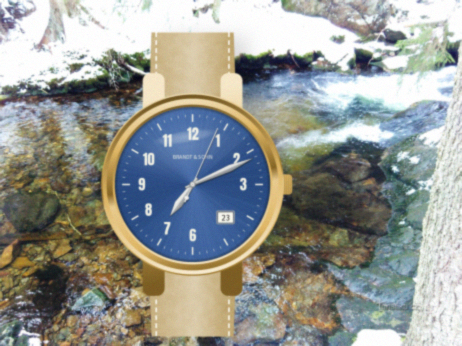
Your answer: **7:11:04**
